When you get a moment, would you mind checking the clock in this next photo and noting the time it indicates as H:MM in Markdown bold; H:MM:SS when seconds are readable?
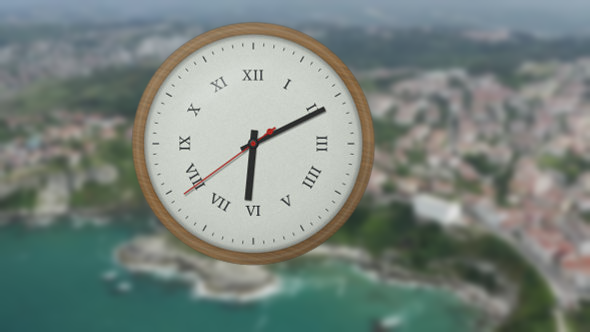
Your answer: **6:10:39**
